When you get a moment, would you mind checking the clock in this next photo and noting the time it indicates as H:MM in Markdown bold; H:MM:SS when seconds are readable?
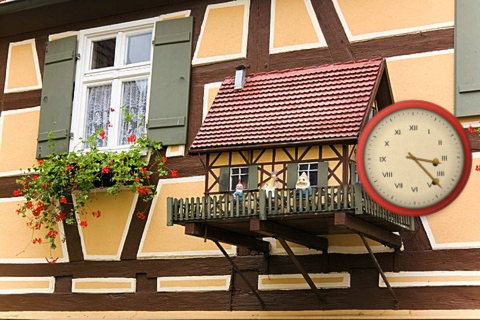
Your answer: **3:23**
